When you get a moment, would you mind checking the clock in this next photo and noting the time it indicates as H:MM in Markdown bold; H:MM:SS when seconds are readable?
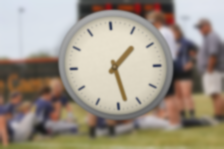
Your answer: **1:28**
